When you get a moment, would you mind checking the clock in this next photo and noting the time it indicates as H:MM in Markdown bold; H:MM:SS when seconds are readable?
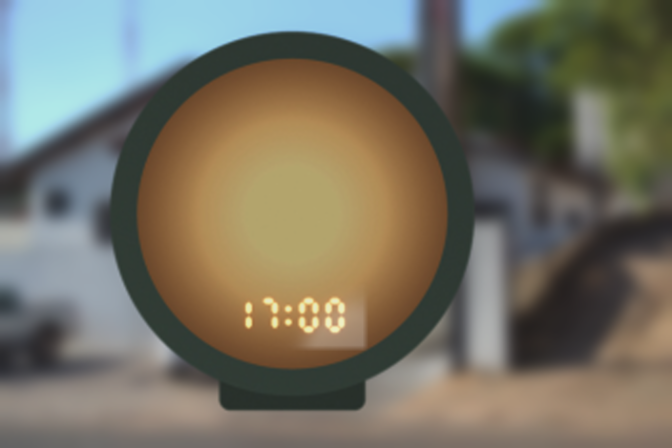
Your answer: **17:00**
